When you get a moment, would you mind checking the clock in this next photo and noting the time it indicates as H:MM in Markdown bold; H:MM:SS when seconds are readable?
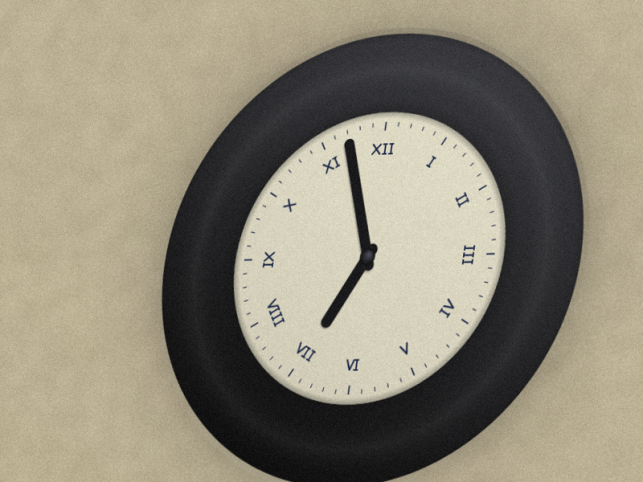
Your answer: **6:57**
